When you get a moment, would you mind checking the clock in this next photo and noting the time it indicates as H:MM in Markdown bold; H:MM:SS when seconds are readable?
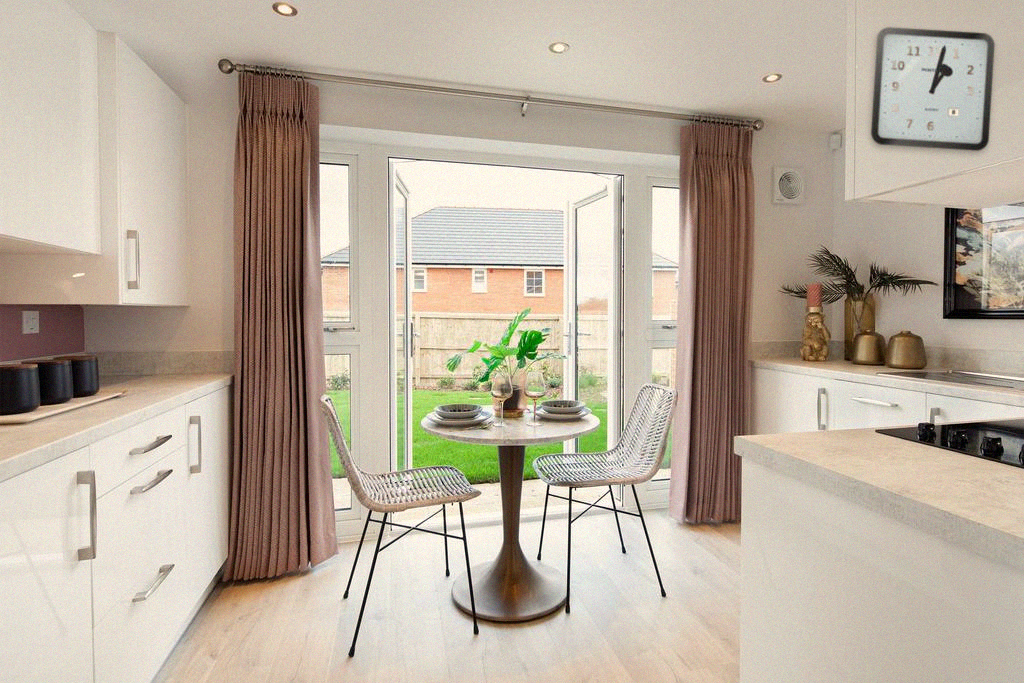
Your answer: **1:02**
